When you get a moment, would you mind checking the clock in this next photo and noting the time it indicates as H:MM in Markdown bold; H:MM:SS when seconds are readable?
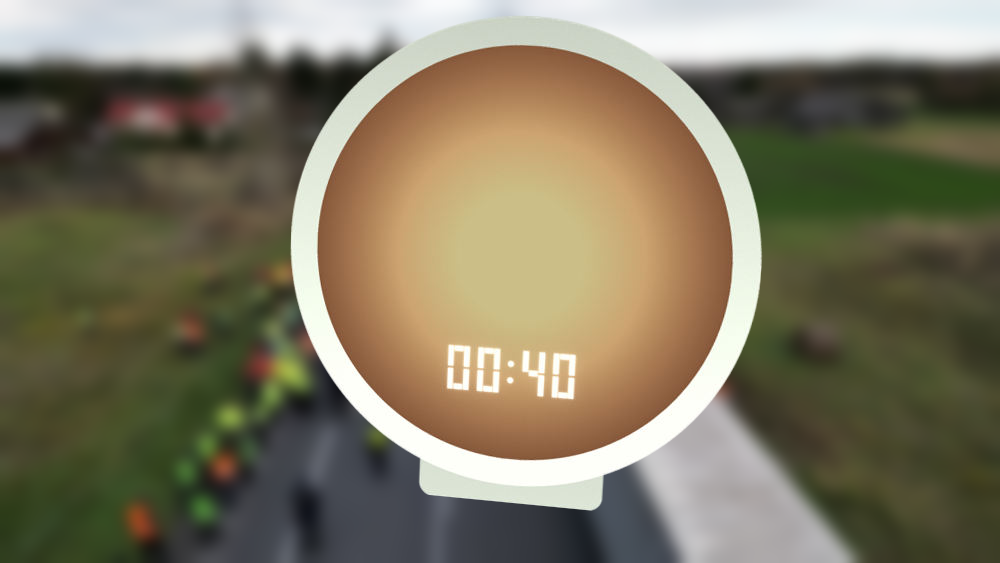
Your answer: **0:40**
